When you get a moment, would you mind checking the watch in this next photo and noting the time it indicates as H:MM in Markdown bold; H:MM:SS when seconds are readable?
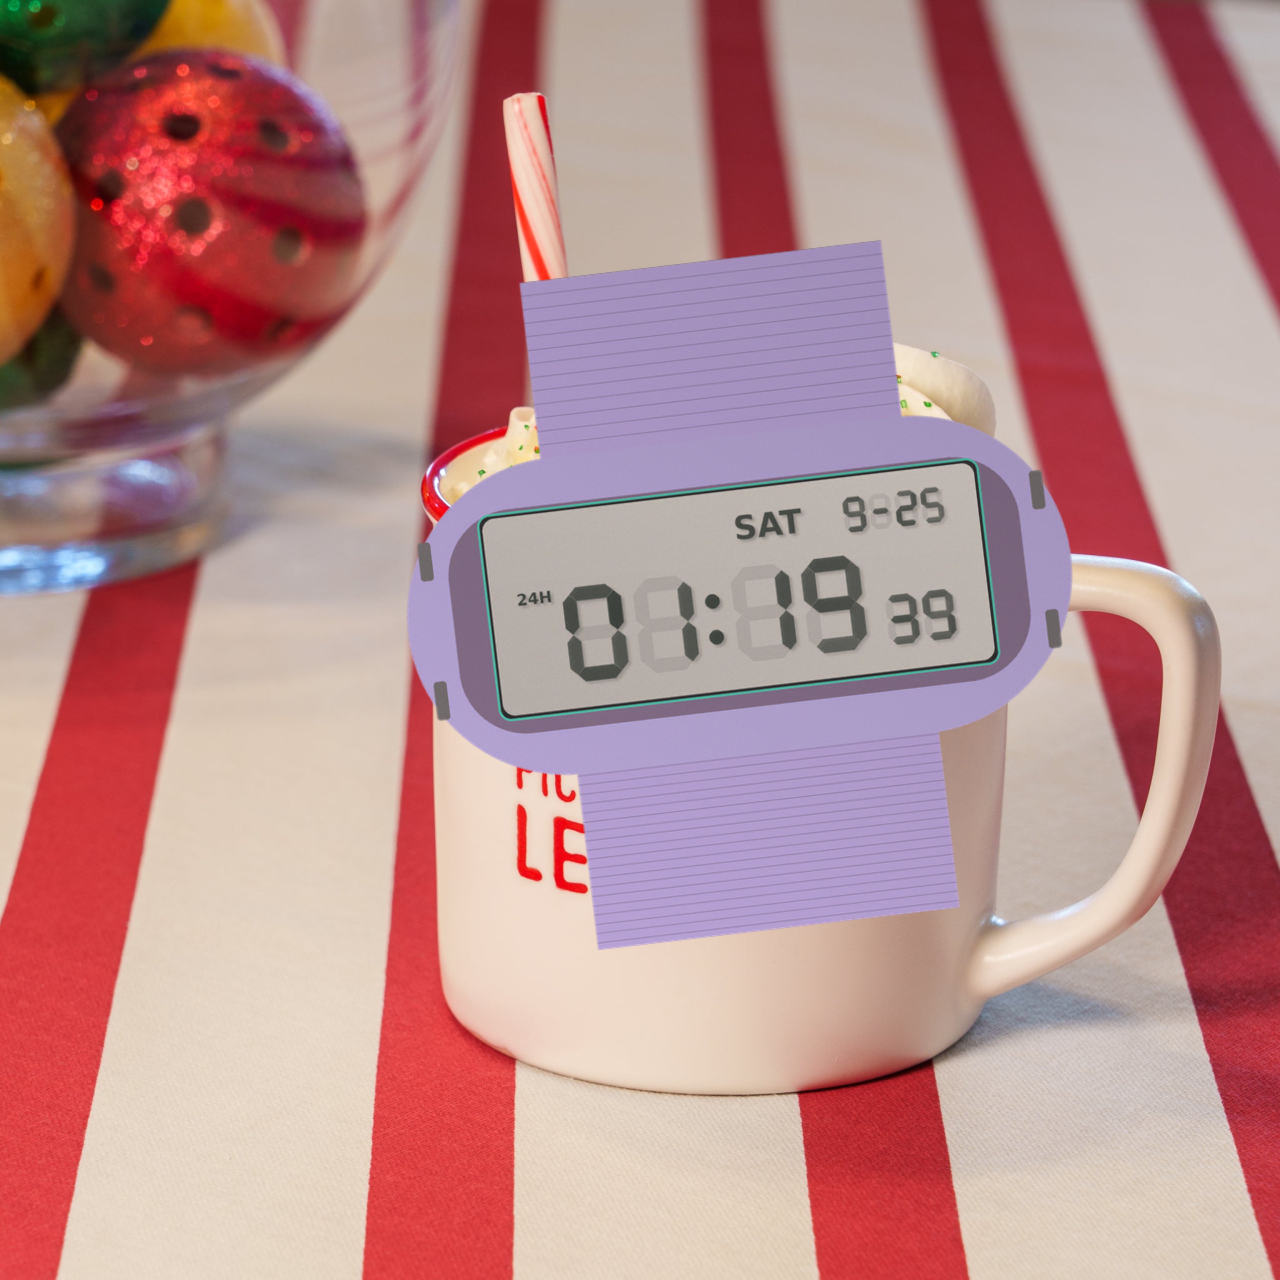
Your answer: **1:19:39**
